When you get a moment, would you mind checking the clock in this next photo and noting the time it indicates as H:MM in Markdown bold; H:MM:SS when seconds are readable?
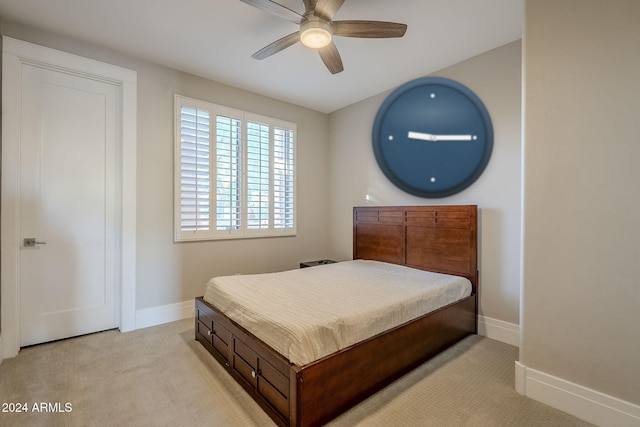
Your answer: **9:15**
